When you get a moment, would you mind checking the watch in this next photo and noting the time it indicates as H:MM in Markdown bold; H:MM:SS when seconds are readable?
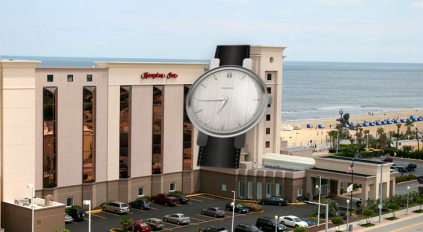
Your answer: **6:44**
